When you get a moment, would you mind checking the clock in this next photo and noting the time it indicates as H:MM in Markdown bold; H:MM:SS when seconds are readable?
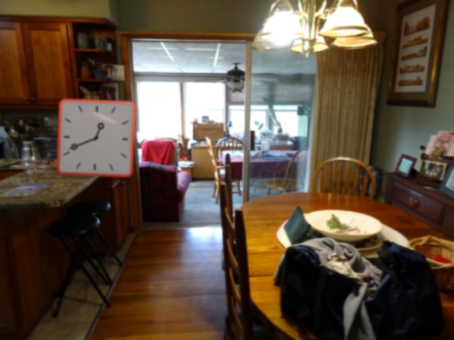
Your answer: **12:41**
